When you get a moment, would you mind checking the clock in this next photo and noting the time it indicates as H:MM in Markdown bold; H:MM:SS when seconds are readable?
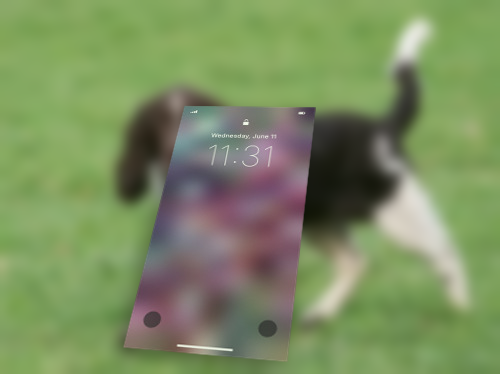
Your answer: **11:31**
